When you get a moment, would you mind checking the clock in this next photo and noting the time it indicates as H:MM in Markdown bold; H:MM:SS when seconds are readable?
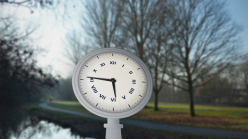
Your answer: **5:46**
